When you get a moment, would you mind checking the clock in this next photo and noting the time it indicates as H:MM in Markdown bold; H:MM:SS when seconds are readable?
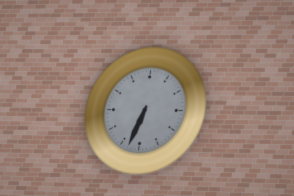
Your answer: **6:33**
